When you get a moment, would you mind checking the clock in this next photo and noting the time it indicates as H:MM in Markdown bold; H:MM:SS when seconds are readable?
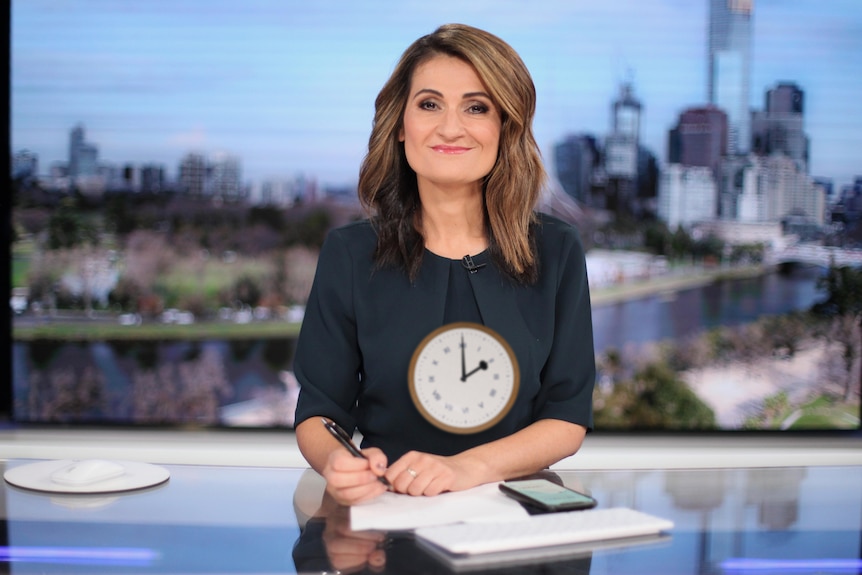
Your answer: **2:00**
